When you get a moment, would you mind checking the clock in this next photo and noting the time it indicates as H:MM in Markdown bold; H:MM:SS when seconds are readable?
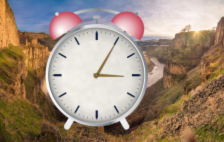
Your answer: **3:05**
